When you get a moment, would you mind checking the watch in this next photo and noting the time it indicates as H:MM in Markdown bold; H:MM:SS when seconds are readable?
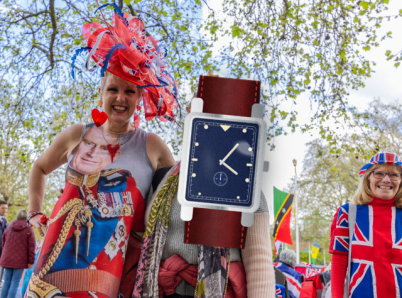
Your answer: **4:06**
